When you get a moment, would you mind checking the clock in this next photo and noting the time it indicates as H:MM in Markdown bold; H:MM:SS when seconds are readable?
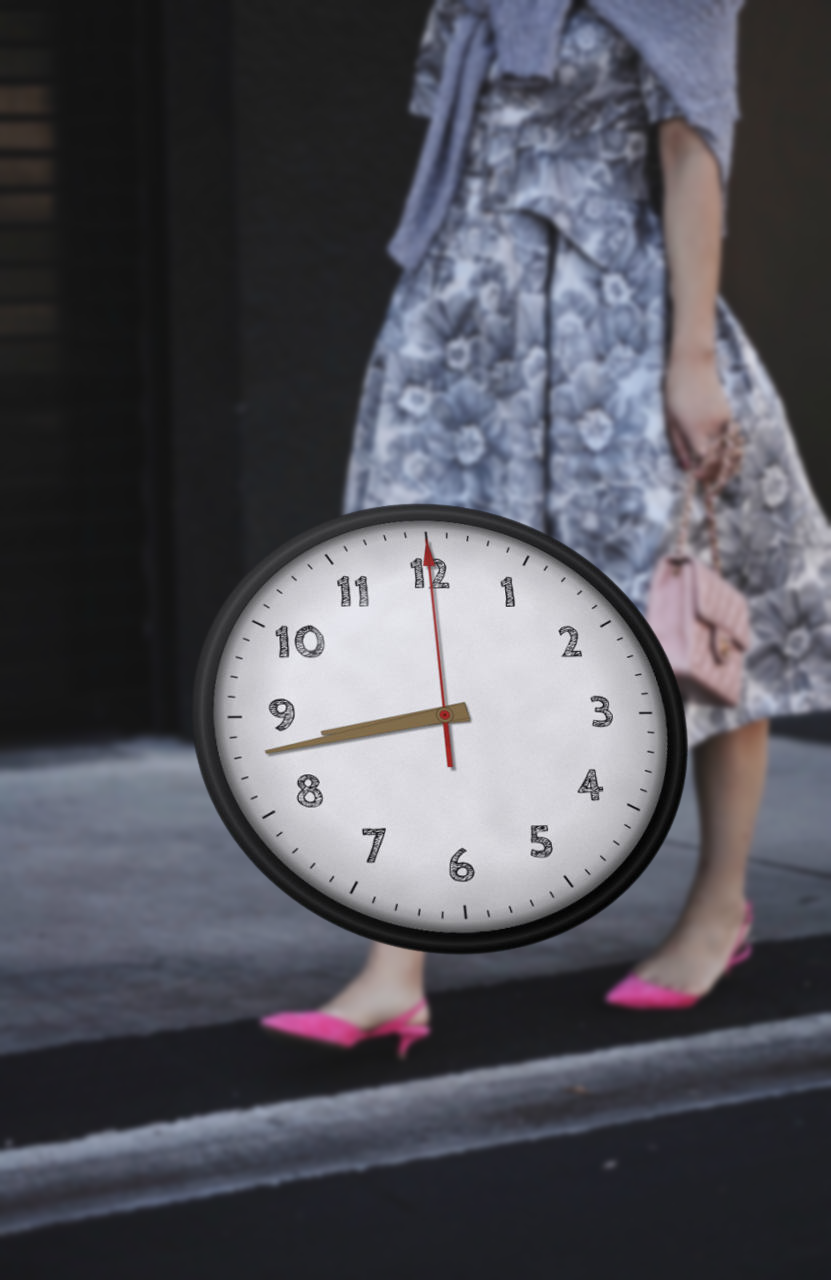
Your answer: **8:43:00**
